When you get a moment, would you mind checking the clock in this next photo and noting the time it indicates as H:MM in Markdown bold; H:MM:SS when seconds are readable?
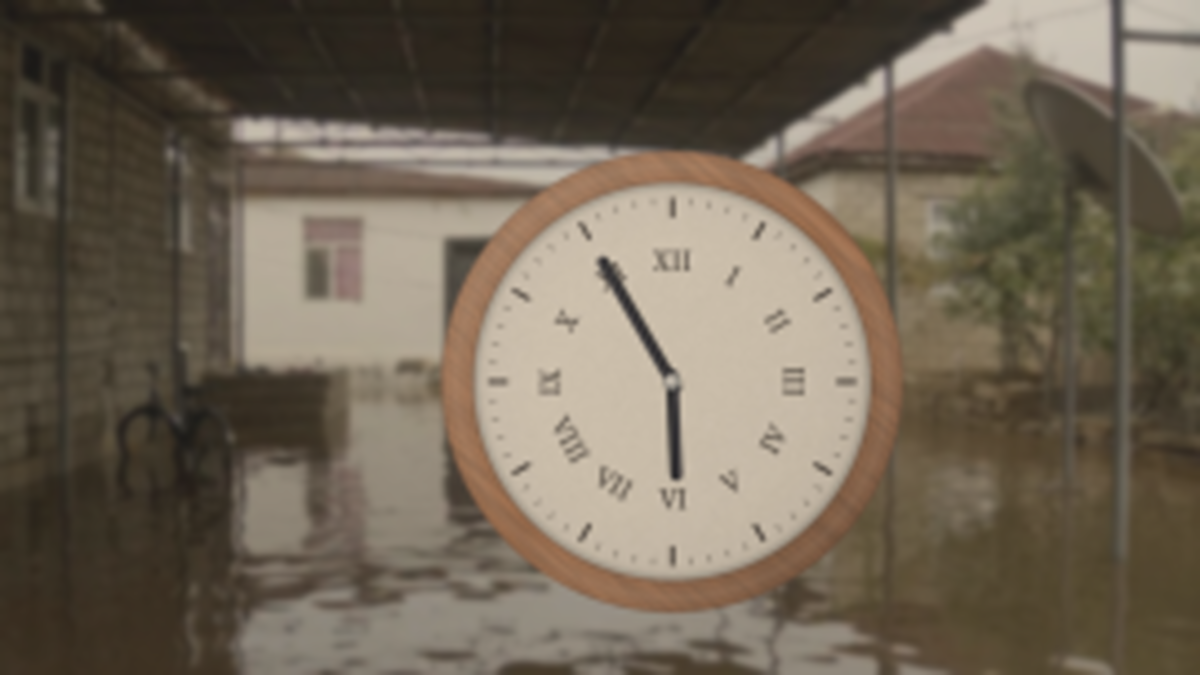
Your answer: **5:55**
